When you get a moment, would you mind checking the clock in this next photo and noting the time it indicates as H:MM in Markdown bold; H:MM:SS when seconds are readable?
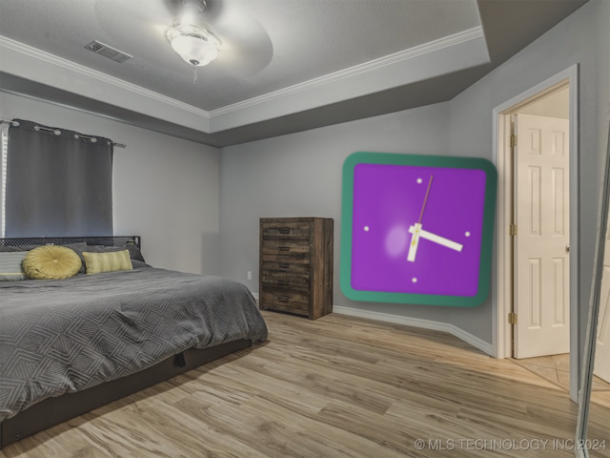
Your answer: **6:18:02**
